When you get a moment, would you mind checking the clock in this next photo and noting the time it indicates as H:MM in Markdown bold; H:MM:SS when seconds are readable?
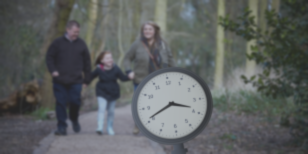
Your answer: **3:41**
